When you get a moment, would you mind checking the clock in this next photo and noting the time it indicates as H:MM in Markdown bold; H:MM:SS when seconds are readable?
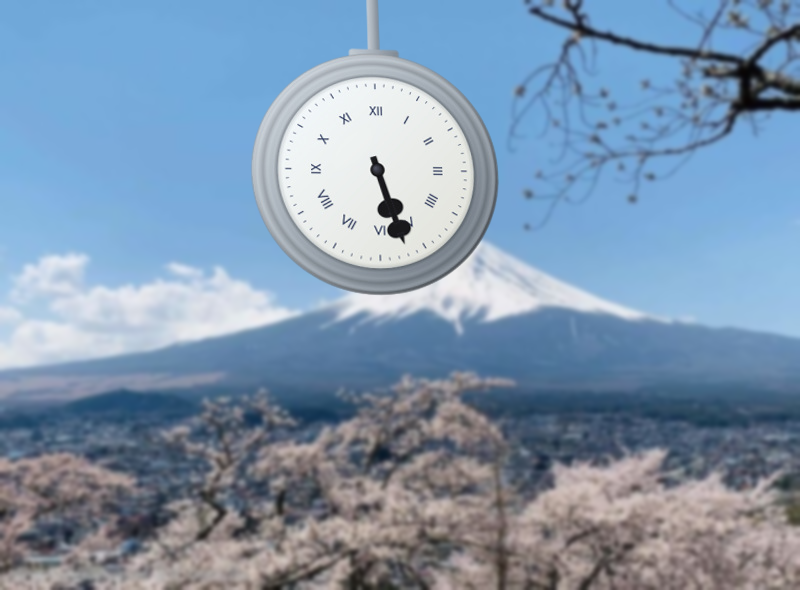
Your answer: **5:27**
